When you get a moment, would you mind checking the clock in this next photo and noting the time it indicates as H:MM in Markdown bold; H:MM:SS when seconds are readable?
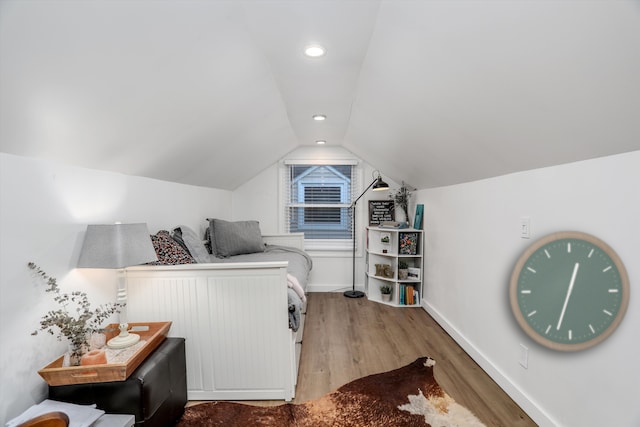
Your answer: **12:33**
